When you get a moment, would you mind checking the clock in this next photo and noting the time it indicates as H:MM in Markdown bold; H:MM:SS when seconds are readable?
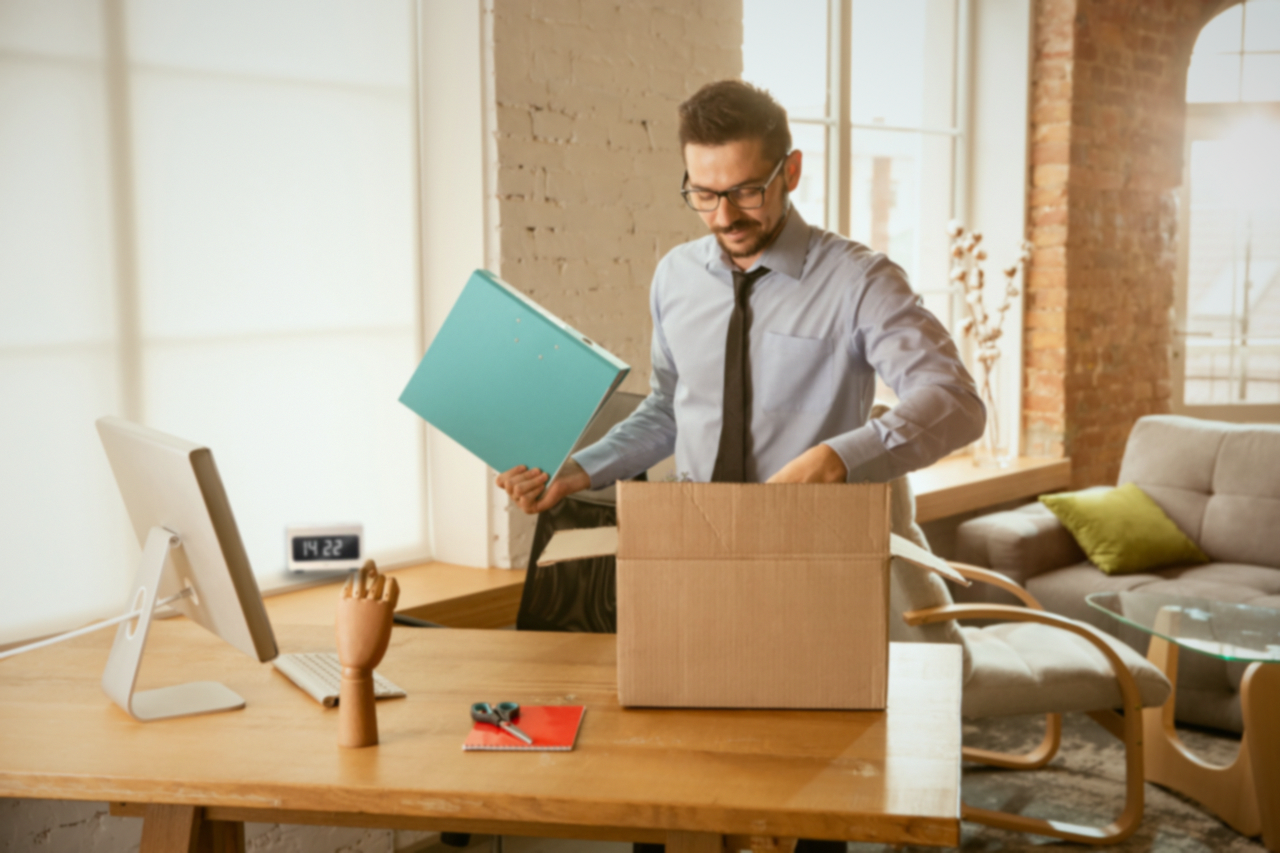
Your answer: **14:22**
